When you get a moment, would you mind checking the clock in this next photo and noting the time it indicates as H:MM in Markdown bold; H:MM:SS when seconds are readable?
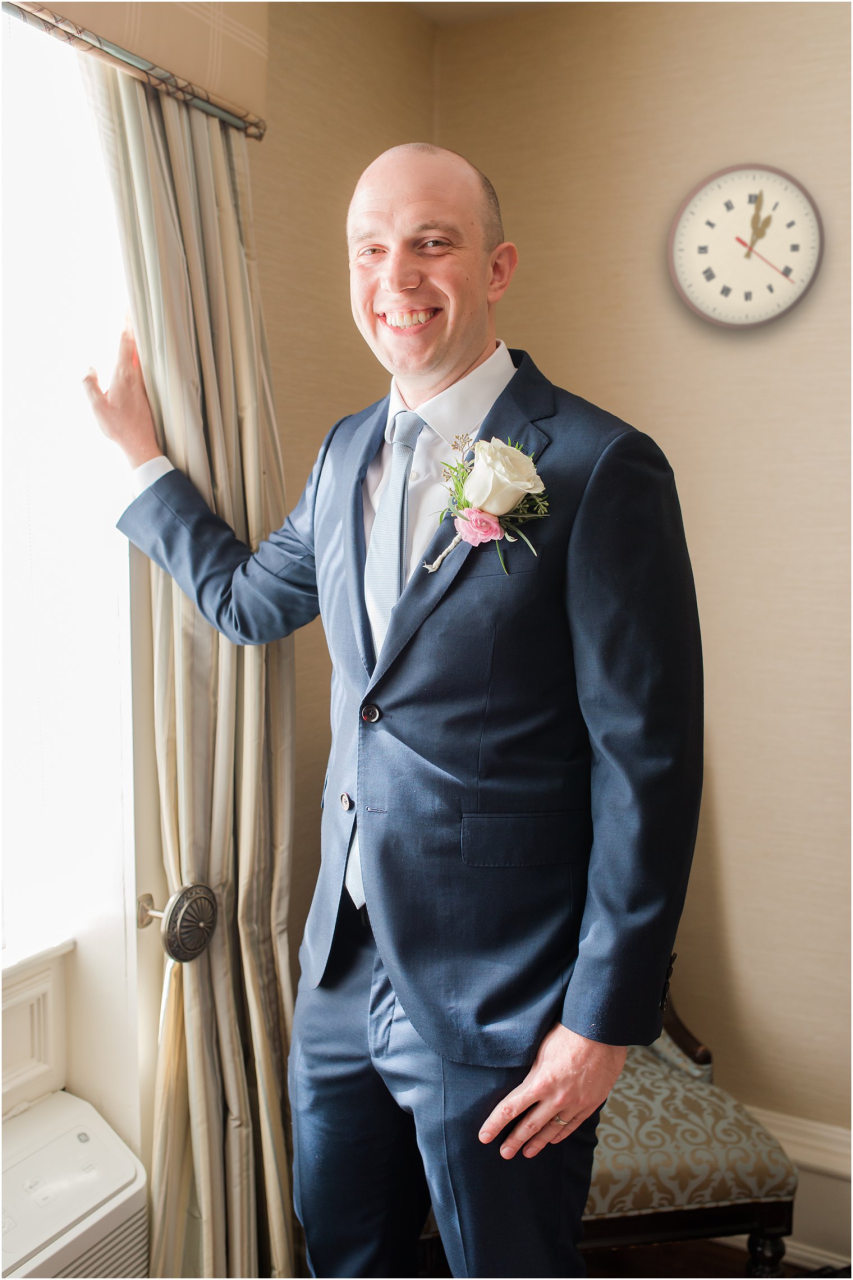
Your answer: **1:01:21**
